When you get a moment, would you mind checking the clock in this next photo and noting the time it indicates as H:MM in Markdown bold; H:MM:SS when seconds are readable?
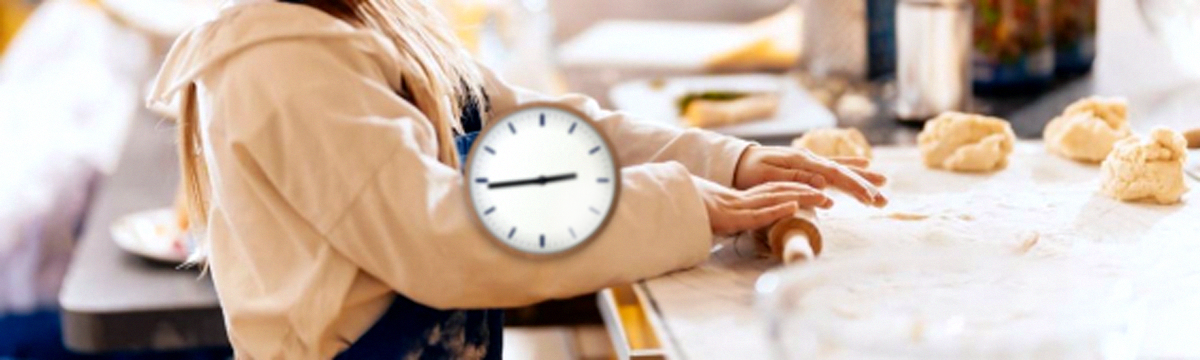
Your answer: **2:44**
